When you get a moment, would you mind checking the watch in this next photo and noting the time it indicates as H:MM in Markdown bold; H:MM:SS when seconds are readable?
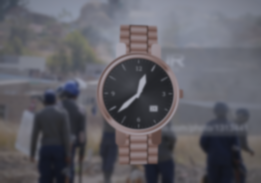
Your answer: **12:38**
